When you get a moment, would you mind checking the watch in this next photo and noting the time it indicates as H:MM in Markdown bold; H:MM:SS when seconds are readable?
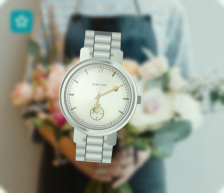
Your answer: **6:10**
